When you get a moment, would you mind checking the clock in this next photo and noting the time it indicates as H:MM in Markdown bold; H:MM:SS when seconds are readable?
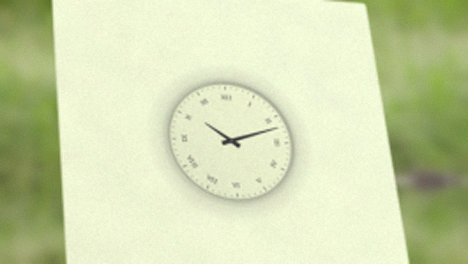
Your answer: **10:12**
